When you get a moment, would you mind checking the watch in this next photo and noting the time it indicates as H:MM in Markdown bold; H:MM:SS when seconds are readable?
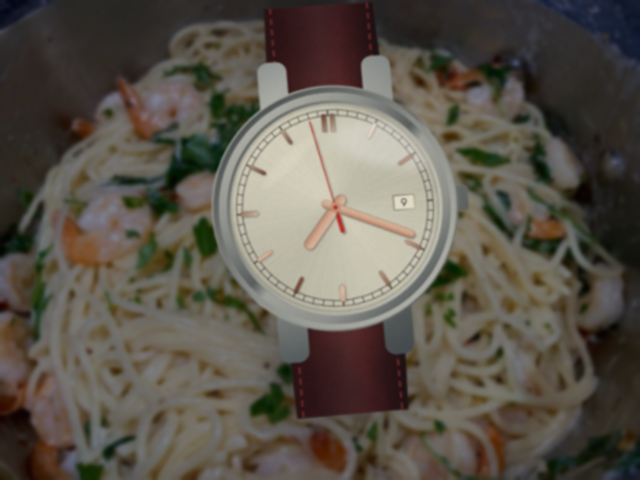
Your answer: **7:18:58**
